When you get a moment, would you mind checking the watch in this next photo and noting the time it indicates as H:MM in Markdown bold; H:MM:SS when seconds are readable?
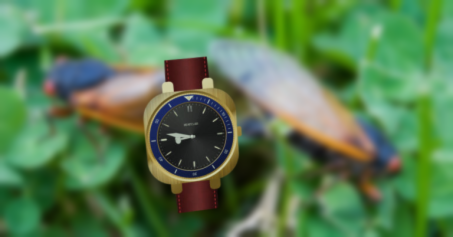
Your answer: **8:47**
